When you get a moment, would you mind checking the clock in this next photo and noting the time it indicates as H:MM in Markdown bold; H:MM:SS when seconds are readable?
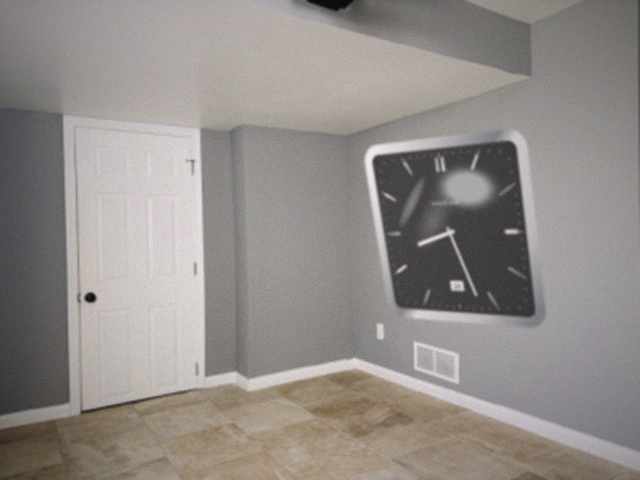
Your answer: **8:27**
